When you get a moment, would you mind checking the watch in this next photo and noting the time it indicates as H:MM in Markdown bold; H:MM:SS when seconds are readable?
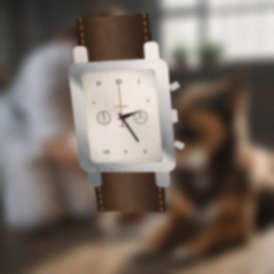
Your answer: **2:25**
